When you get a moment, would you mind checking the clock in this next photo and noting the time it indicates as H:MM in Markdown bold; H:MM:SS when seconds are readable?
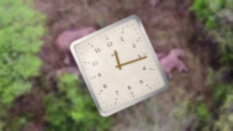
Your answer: **12:16**
